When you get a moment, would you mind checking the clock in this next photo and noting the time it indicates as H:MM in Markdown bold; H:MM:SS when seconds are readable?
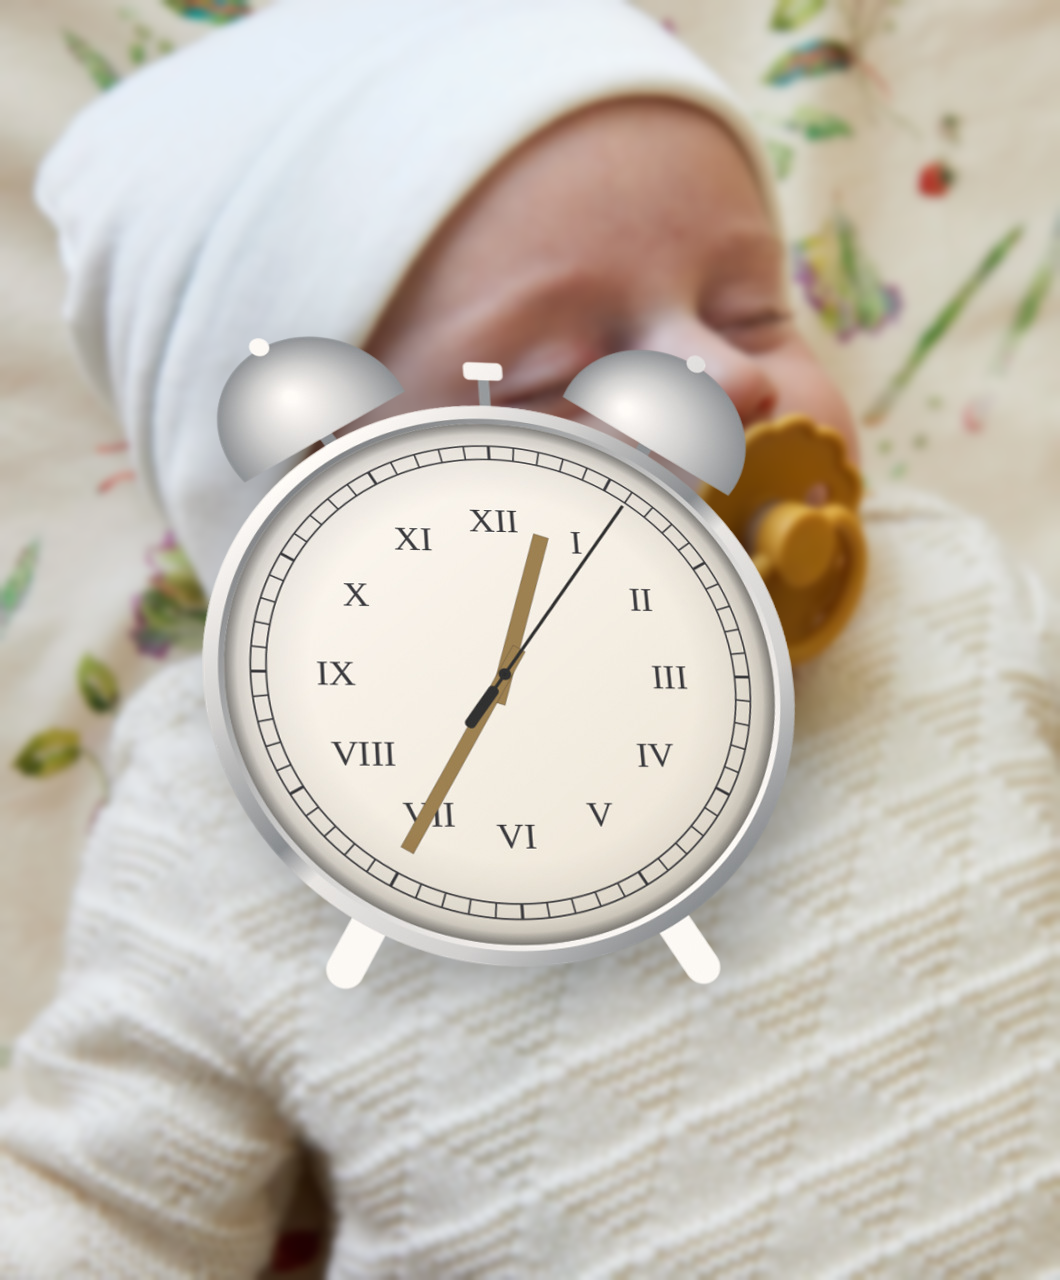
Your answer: **12:35:06**
